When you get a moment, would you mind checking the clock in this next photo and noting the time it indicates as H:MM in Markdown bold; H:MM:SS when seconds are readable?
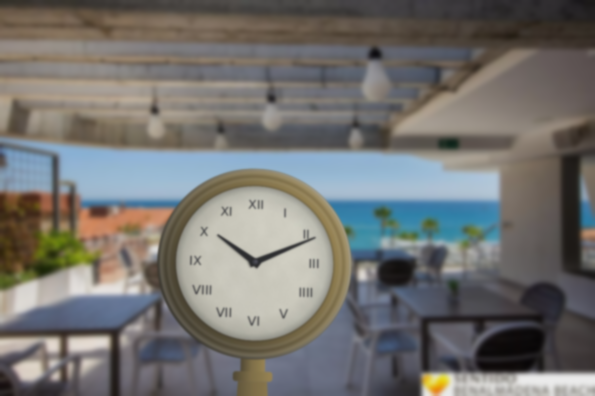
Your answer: **10:11**
